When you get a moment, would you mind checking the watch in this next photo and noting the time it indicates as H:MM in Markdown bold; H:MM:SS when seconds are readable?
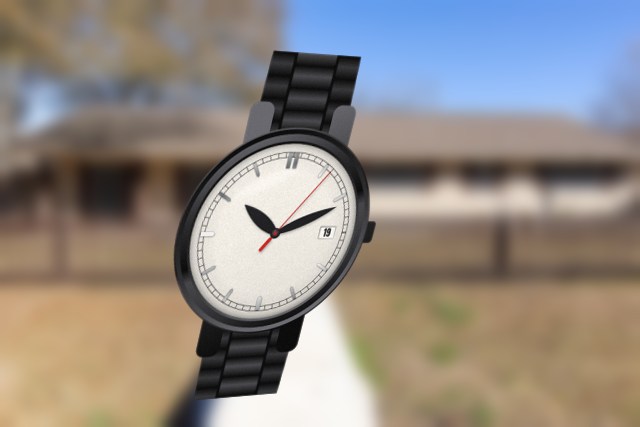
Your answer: **10:11:06**
